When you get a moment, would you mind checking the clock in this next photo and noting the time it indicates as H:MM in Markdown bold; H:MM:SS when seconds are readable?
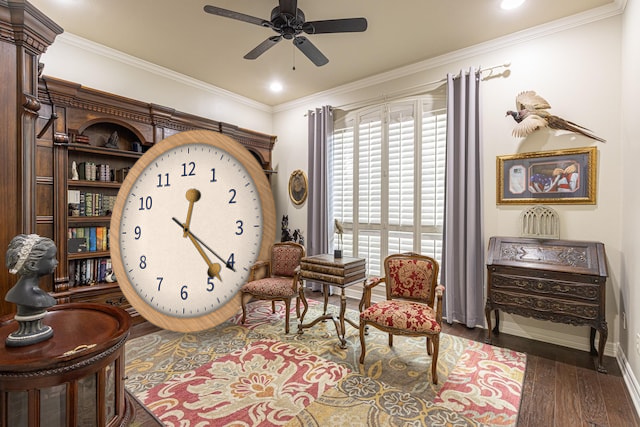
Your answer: **12:23:21**
